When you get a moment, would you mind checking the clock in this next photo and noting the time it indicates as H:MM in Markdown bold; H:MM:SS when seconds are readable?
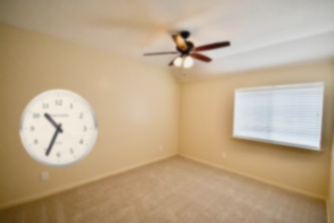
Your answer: **10:34**
